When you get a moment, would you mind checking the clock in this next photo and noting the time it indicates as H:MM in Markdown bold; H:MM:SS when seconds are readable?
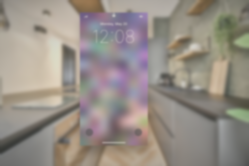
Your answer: **12:08**
